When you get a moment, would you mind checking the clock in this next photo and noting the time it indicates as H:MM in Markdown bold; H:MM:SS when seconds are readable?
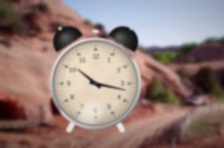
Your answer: **10:17**
